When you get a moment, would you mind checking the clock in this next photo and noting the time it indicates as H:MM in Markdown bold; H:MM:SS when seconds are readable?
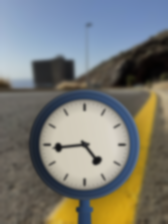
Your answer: **4:44**
